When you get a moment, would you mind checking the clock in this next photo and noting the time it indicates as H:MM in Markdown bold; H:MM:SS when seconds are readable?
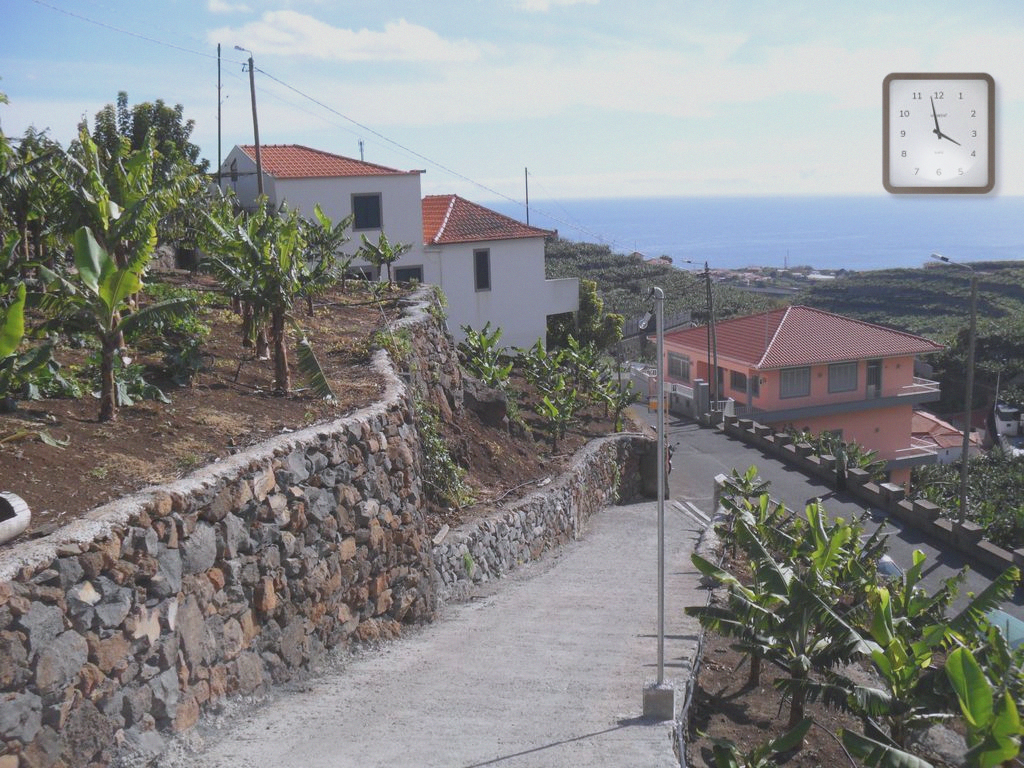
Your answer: **3:58**
